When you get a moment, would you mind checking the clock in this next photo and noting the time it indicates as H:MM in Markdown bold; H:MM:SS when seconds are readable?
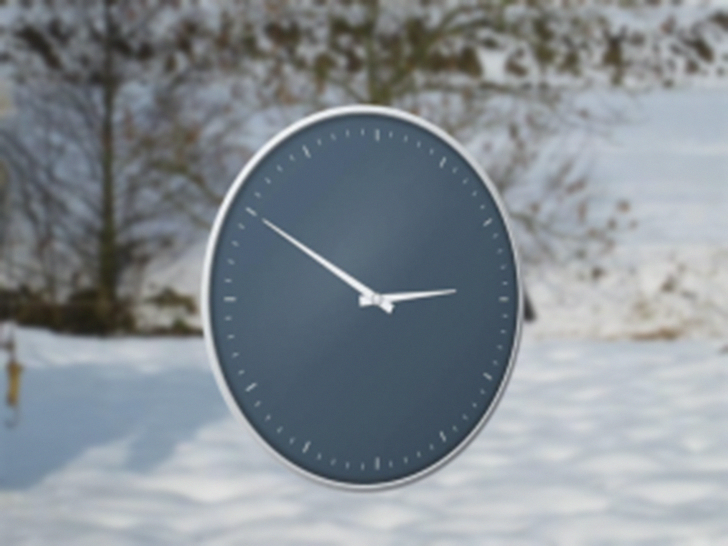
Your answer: **2:50**
